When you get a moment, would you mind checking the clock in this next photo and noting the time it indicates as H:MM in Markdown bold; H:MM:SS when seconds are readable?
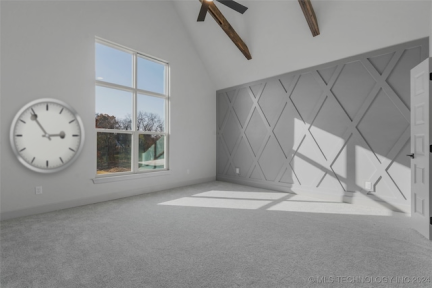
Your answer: **2:54**
